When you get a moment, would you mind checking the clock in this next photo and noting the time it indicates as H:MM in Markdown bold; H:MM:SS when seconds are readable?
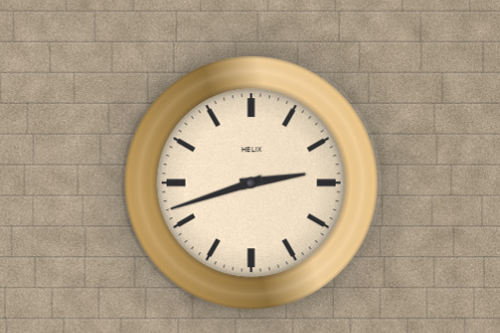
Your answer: **2:42**
